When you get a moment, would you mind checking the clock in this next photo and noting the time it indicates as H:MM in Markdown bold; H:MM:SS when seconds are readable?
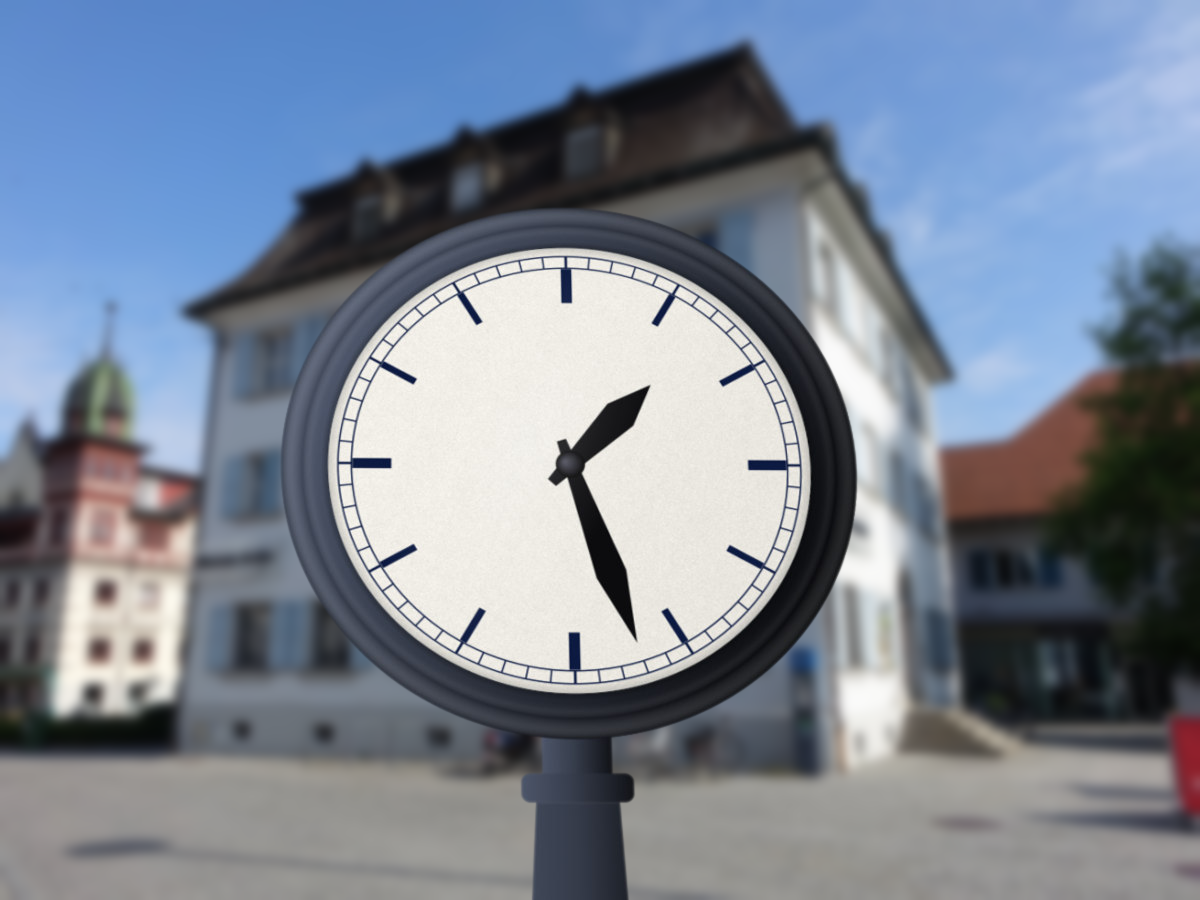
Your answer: **1:27**
